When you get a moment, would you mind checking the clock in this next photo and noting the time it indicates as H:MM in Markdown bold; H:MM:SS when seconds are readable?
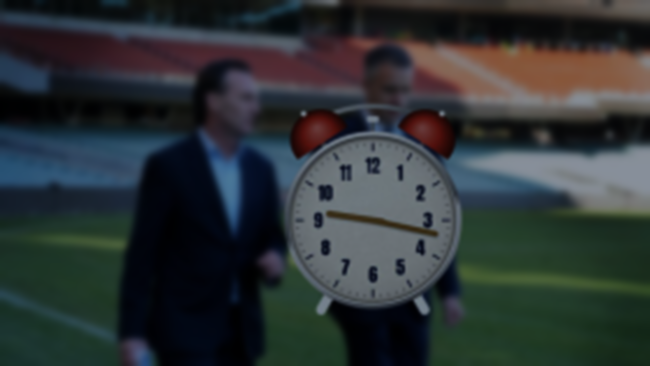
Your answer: **9:17**
